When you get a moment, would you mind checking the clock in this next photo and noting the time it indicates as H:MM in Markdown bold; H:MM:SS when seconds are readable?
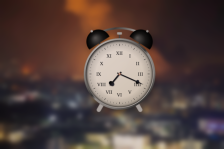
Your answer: **7:19**
